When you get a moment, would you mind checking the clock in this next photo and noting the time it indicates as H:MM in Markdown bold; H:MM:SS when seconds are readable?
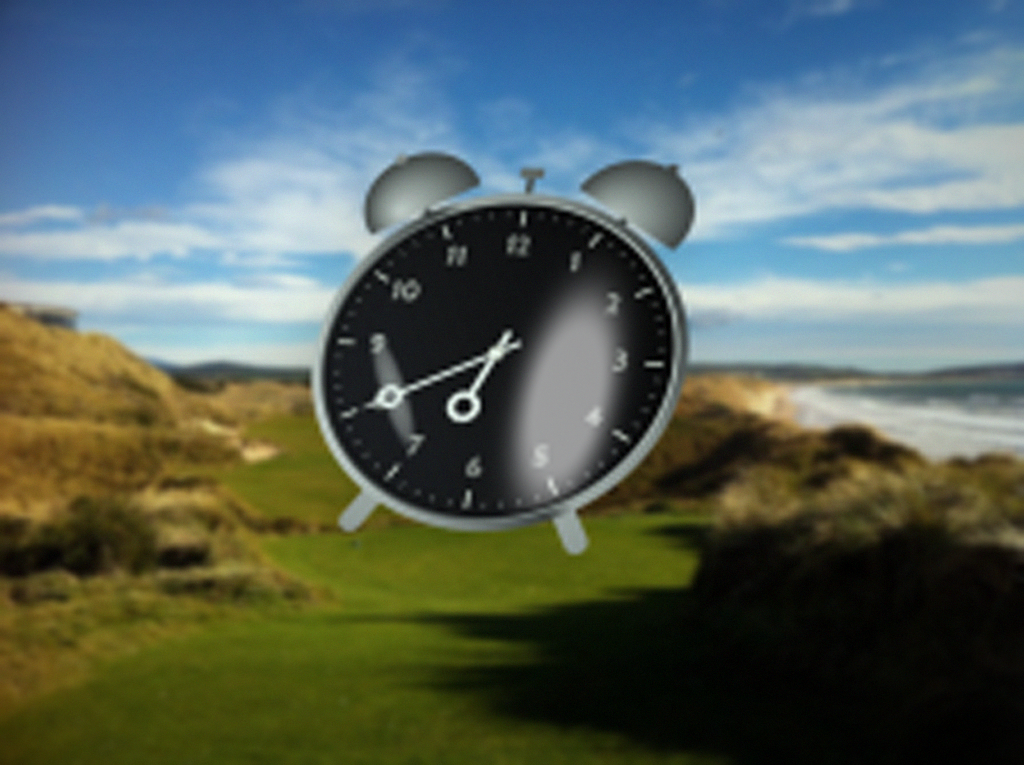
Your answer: **6:40**
